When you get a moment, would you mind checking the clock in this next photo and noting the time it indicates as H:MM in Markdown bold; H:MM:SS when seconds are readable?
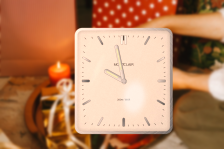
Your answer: **9:58**
